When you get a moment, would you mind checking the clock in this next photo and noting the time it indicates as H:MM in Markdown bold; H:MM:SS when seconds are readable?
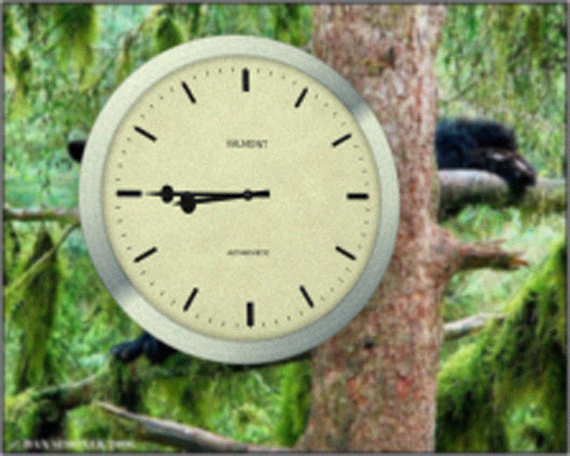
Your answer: **8:45**
